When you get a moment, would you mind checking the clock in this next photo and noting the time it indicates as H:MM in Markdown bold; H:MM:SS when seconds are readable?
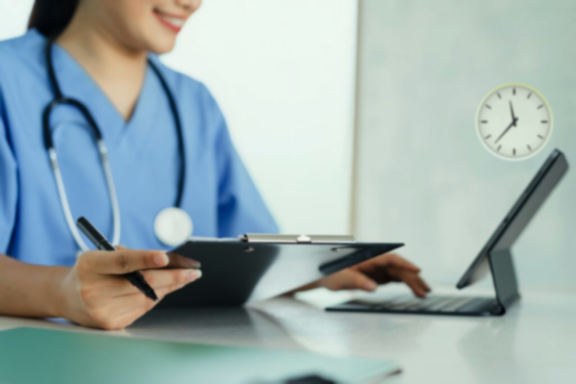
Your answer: **11:37**
